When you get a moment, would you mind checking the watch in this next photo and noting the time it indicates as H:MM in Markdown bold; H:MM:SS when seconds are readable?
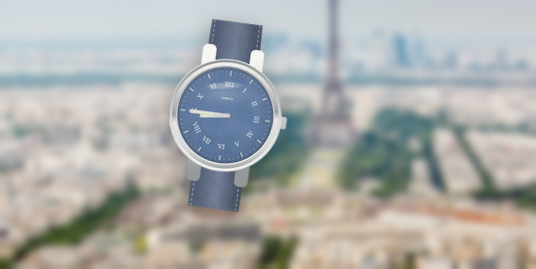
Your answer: **8:45**
